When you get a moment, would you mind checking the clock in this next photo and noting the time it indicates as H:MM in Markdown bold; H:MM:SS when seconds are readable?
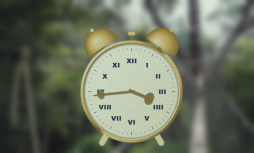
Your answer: **3:44**
